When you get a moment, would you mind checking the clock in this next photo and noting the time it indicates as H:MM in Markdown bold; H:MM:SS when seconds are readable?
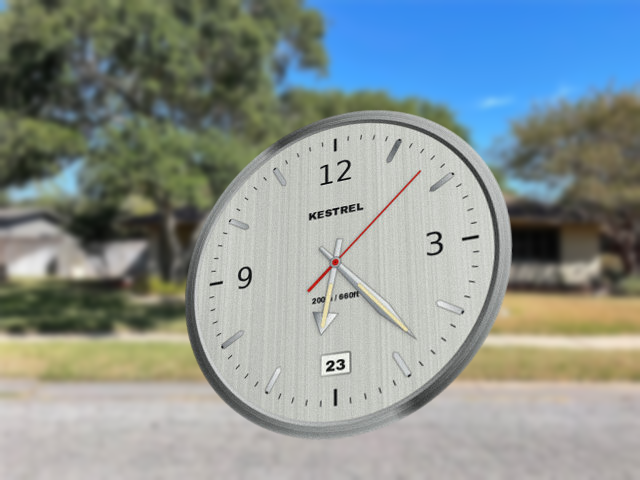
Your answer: **6:23:08**
